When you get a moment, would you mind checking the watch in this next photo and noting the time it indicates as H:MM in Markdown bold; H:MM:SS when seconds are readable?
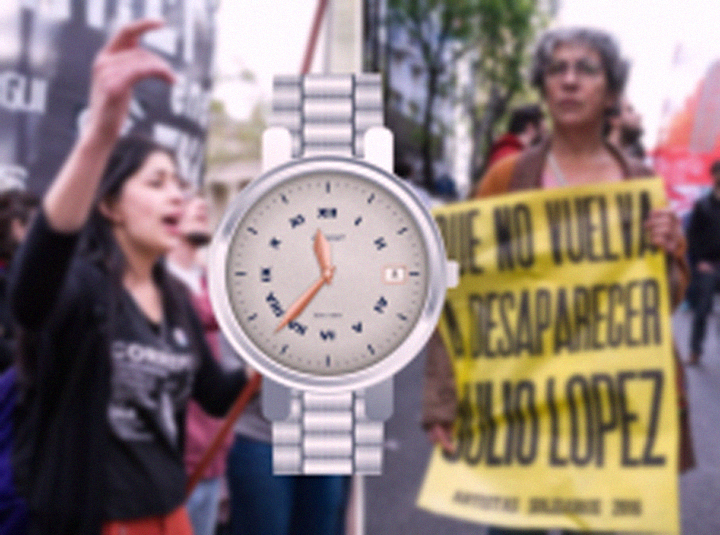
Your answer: **11:37**
